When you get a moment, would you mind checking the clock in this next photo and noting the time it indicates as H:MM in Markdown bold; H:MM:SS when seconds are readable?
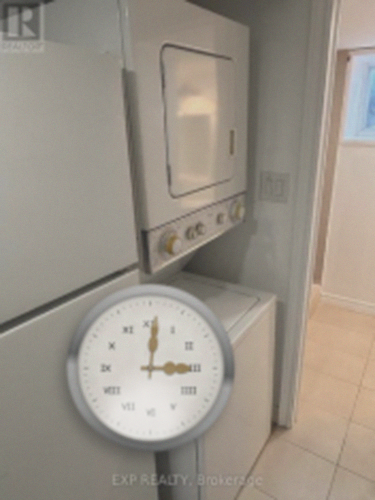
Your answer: **3:01**
